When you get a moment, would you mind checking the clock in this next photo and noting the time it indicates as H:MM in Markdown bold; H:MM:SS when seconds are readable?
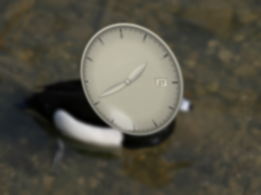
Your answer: **1:41**
